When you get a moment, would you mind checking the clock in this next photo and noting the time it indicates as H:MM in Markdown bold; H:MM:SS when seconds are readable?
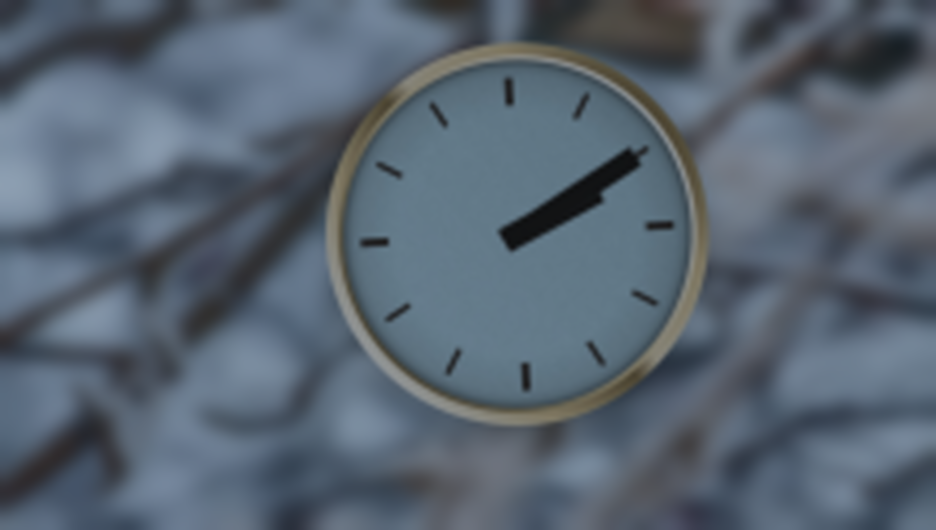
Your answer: **2:10**
